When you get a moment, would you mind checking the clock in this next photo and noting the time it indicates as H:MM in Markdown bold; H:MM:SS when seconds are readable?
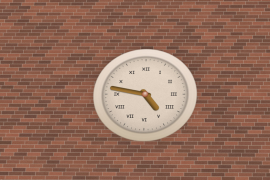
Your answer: **4:47**
